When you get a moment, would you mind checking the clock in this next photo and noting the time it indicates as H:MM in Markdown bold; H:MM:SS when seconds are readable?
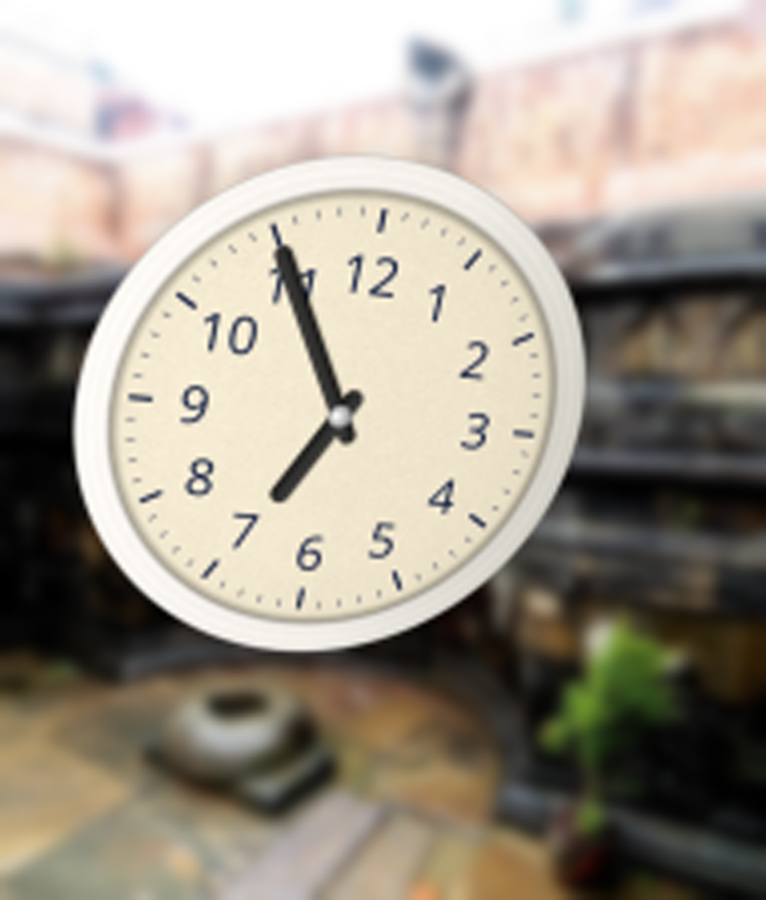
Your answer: **6:55**
